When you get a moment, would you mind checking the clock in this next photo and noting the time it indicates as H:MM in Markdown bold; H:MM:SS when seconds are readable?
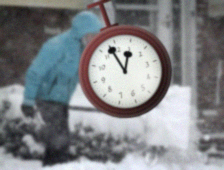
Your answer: **12:58**
